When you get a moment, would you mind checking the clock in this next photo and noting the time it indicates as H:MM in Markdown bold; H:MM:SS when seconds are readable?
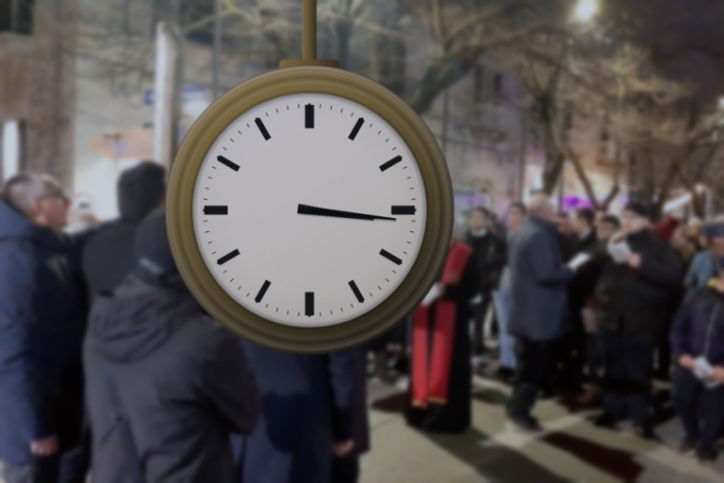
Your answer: **3:16**
